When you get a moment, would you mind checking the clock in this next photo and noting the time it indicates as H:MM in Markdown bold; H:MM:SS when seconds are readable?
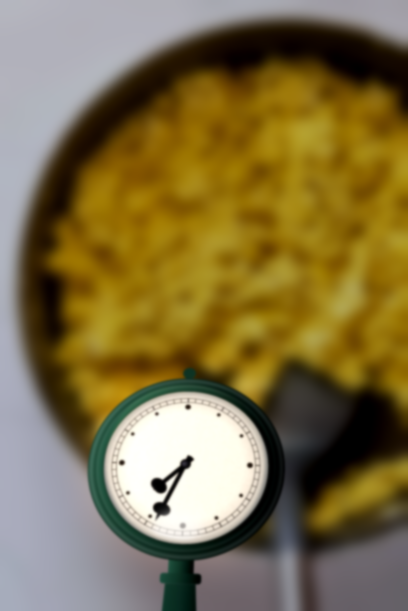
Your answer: **7:34**
